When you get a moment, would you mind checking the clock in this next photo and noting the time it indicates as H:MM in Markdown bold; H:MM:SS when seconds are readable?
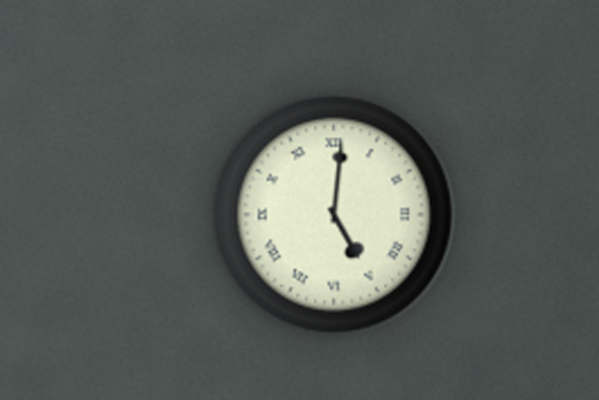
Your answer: **5:01**
